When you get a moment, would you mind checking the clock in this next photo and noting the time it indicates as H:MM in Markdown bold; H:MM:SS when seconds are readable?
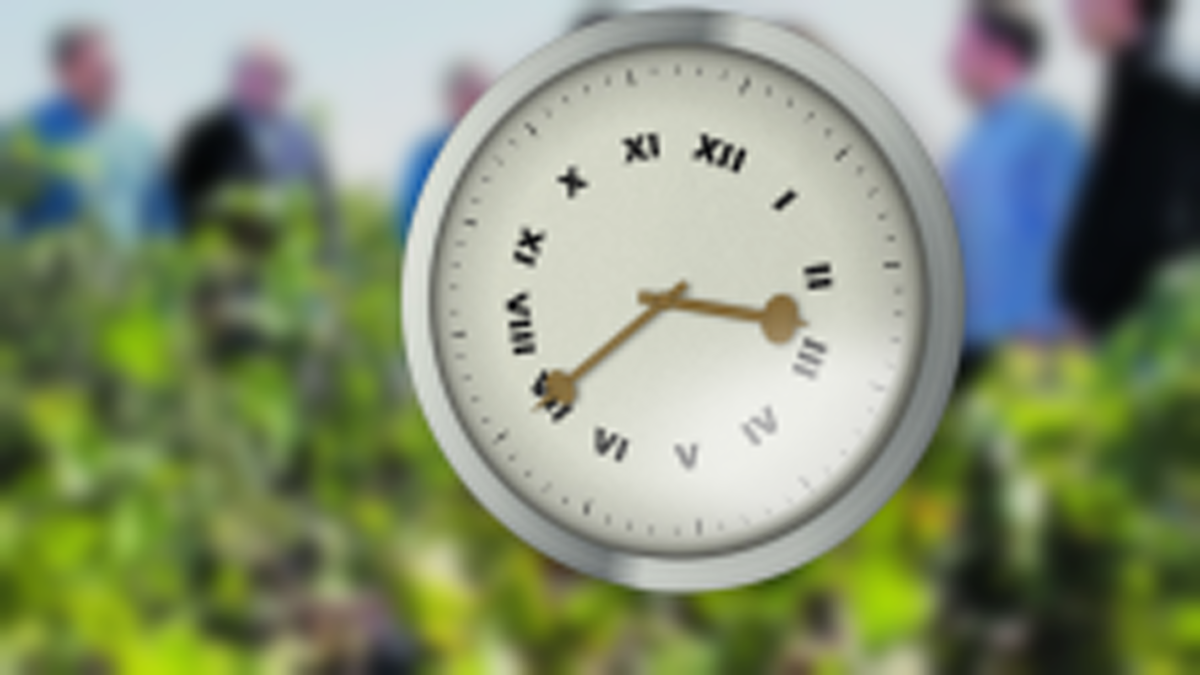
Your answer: **2:35**
